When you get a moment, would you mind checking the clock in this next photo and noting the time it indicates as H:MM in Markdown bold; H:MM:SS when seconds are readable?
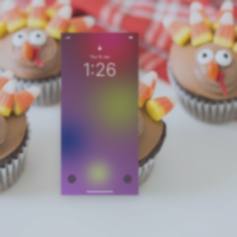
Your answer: **1:26**
